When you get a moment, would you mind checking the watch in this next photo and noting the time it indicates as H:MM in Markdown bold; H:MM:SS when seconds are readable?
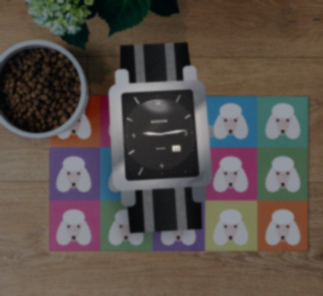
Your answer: **9:14**
